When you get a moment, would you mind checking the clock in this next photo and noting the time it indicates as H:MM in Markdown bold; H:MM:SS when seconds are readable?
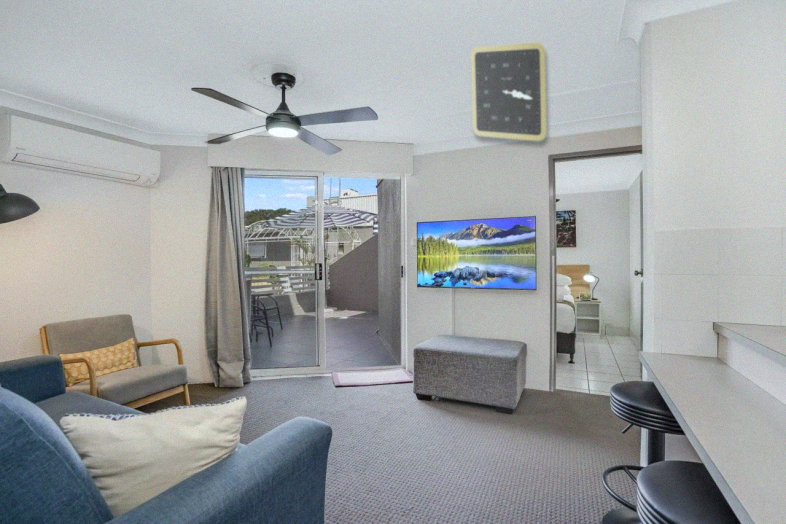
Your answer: **3:17**
